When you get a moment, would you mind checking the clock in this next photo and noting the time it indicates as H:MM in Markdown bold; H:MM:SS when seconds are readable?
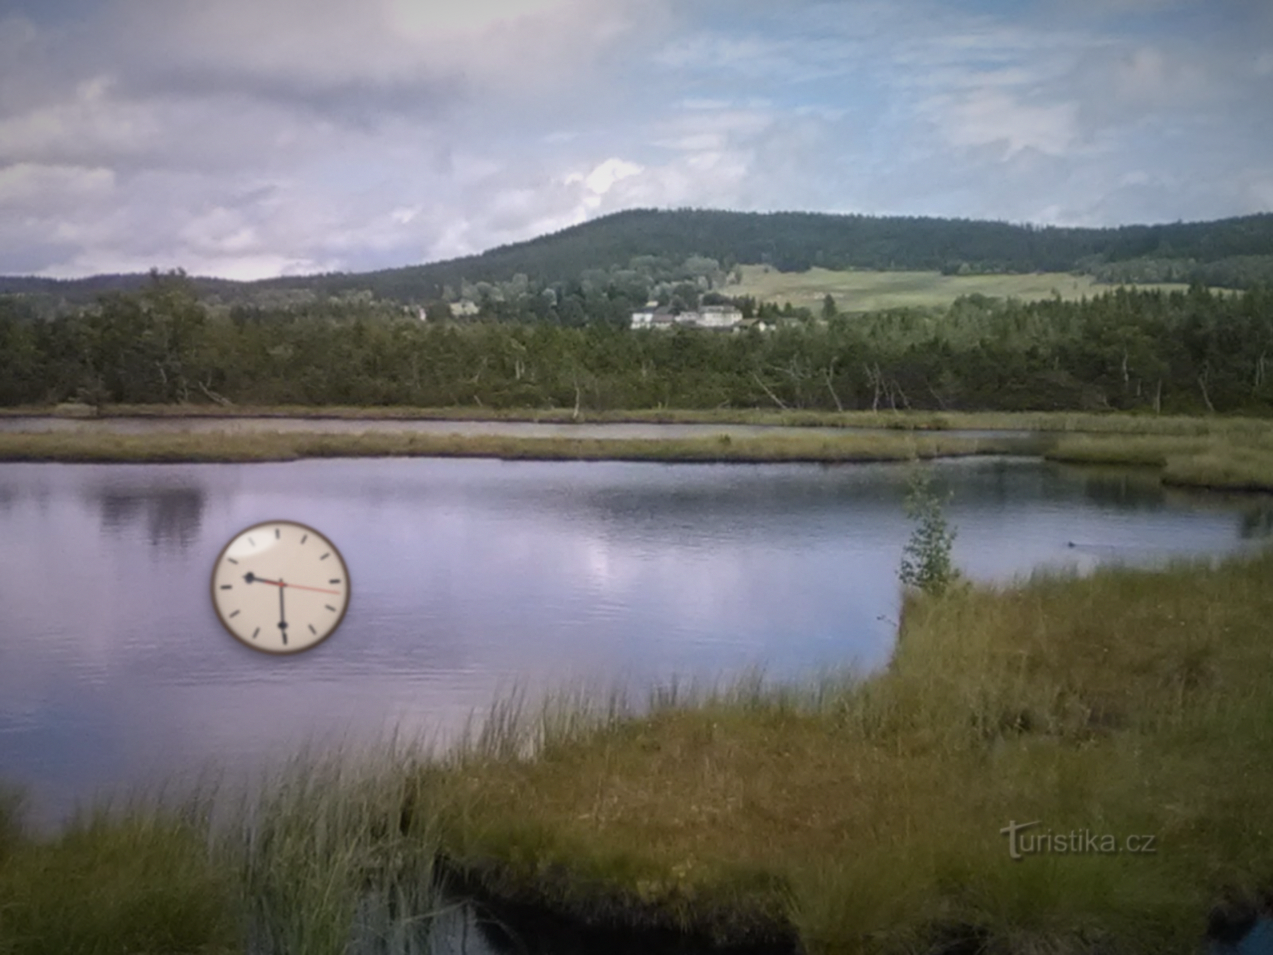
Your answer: **9:30:17**
